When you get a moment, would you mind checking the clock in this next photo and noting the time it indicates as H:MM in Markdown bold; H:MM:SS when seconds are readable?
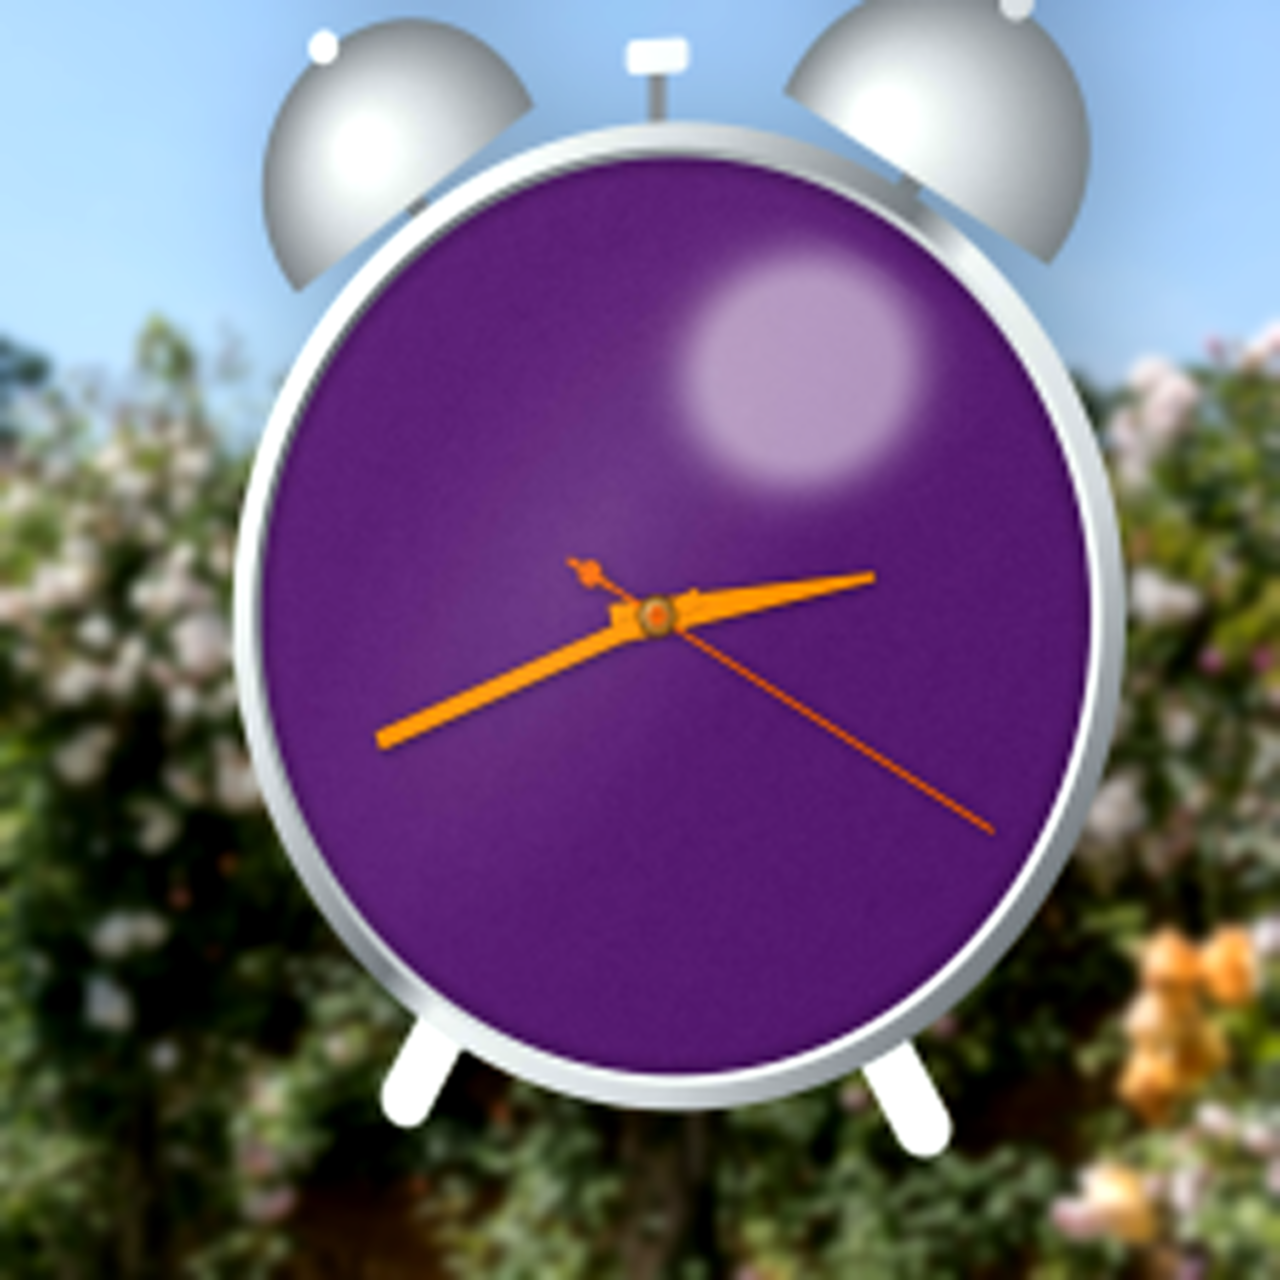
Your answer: **2:41:20**
